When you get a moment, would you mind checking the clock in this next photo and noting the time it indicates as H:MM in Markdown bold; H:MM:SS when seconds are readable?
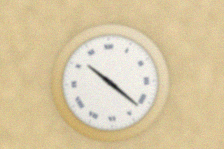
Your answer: **10:22**
